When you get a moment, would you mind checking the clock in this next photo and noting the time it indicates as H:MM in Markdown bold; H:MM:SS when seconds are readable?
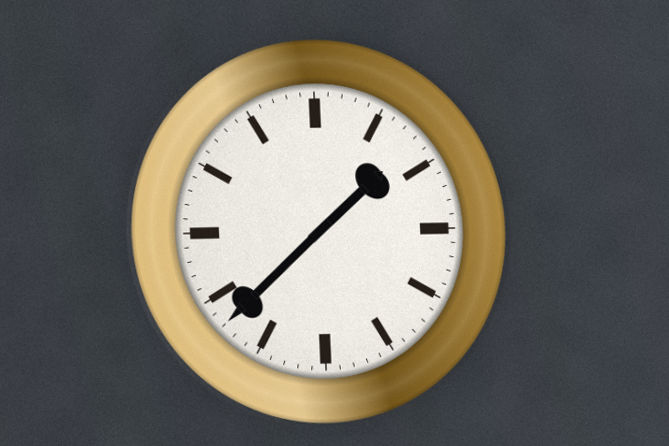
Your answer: **1:38**
